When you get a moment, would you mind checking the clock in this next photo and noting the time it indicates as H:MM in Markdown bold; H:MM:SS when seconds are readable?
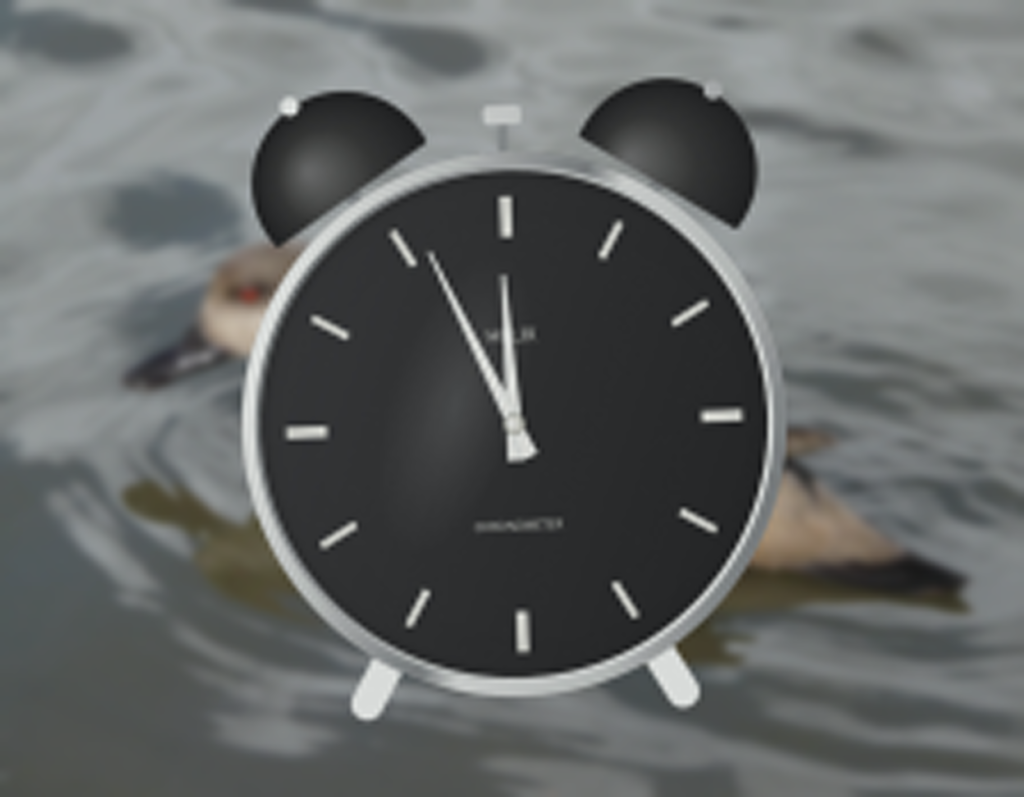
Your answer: **11:56**
